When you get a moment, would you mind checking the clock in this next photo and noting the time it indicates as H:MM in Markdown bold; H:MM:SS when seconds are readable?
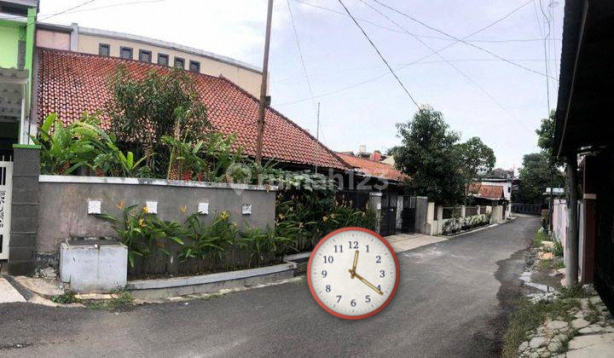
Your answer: **12:21**
